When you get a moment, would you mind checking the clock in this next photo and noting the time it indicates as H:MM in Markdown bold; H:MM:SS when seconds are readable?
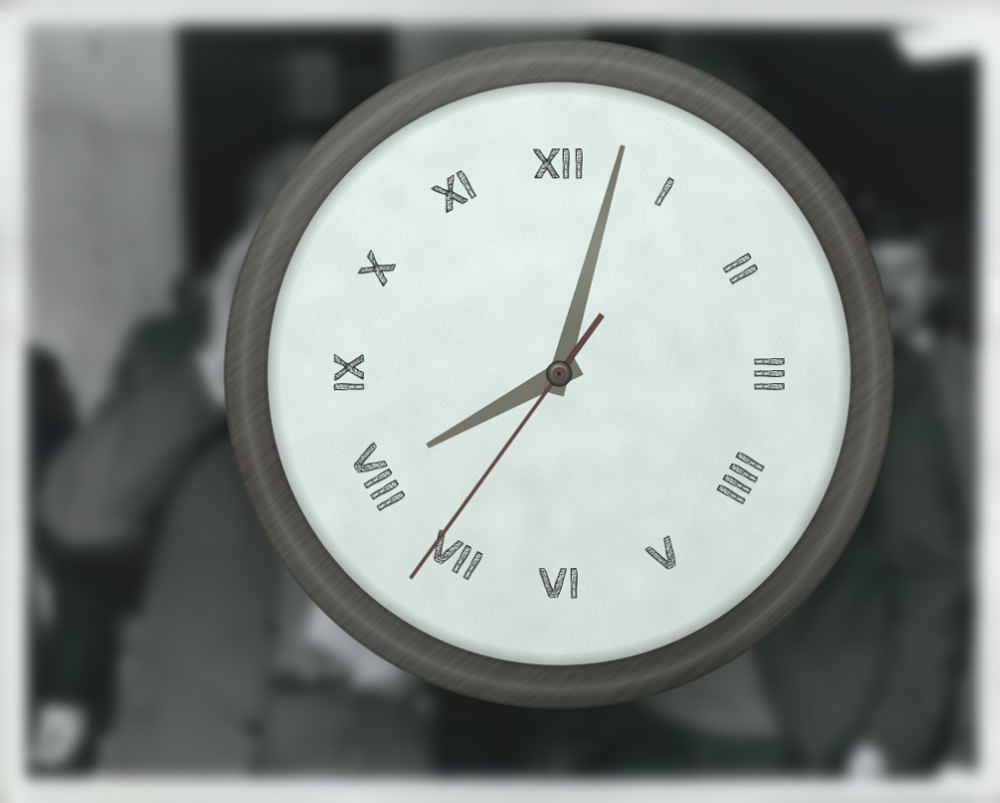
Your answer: **8:02:36**
